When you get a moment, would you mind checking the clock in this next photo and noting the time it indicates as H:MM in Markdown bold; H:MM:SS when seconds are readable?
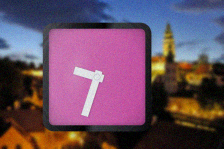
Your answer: **9:33**
